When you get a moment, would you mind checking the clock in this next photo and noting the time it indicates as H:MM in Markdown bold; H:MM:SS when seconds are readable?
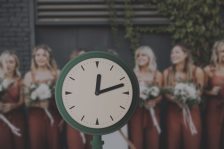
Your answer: **12:12**
